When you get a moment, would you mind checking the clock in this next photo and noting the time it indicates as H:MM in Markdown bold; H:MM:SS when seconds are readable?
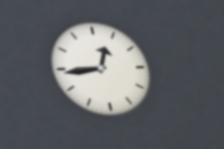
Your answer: **12:44**
